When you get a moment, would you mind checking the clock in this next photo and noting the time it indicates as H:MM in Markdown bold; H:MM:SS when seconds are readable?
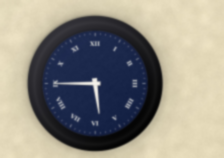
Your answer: **5:45**
